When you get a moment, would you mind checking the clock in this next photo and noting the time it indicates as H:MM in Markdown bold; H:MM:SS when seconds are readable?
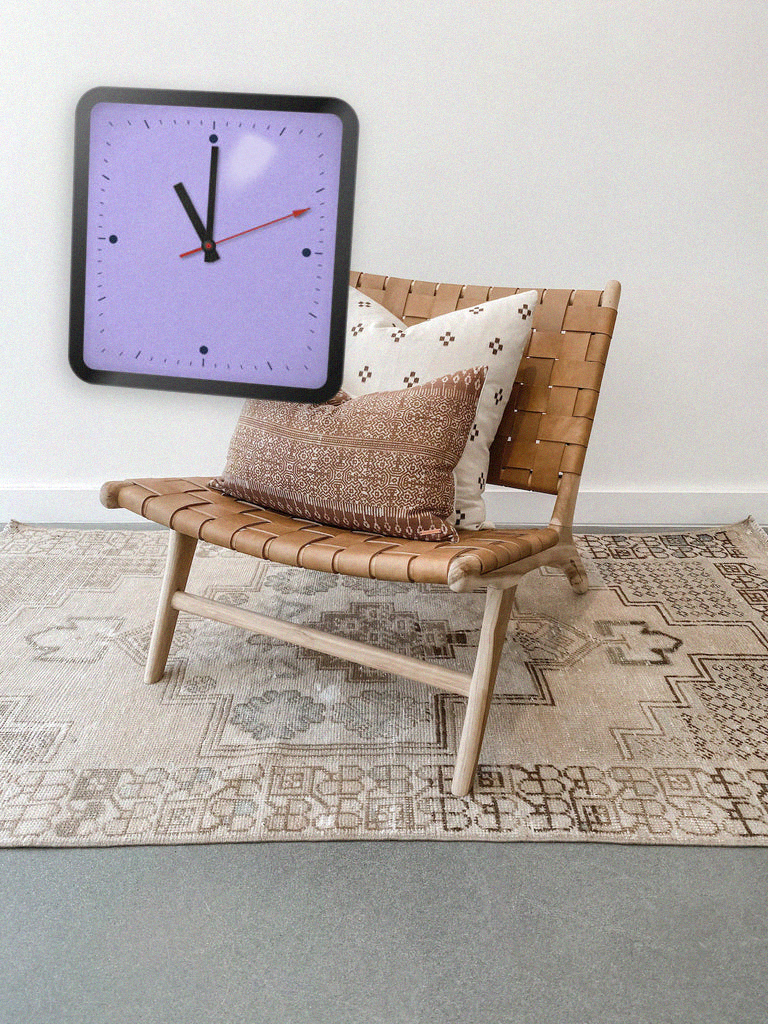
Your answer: **11:00:11**
